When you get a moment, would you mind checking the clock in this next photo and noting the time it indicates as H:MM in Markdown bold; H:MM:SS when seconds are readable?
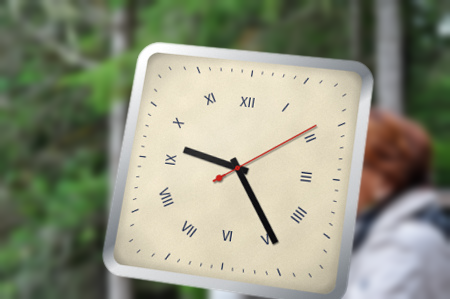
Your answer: **9:24:09**
